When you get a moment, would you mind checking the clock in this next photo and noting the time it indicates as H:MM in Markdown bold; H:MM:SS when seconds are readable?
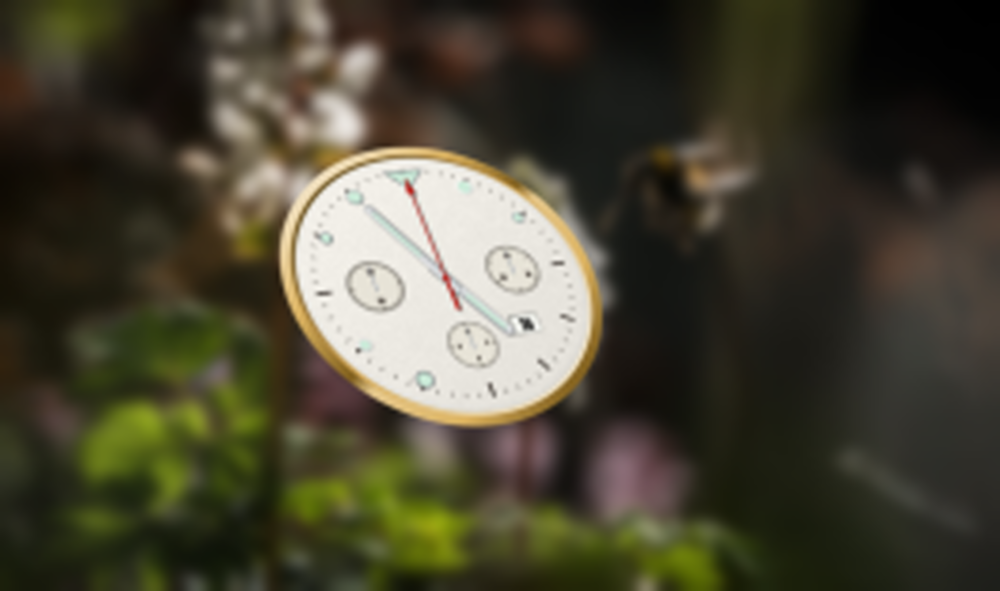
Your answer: **4:55**
